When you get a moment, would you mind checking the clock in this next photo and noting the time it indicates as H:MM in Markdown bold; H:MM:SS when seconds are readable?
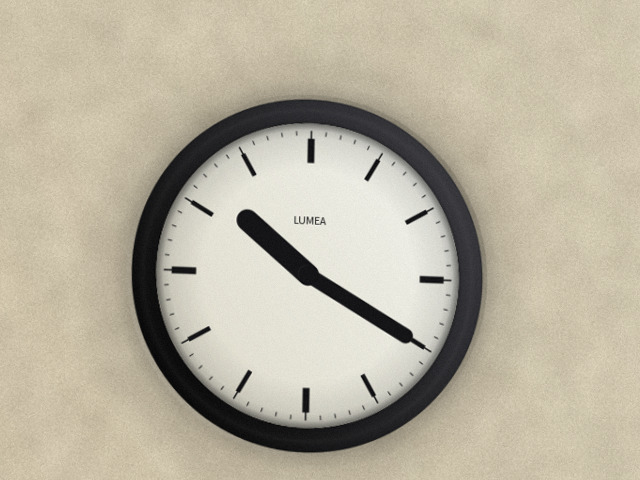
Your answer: **10:20**
